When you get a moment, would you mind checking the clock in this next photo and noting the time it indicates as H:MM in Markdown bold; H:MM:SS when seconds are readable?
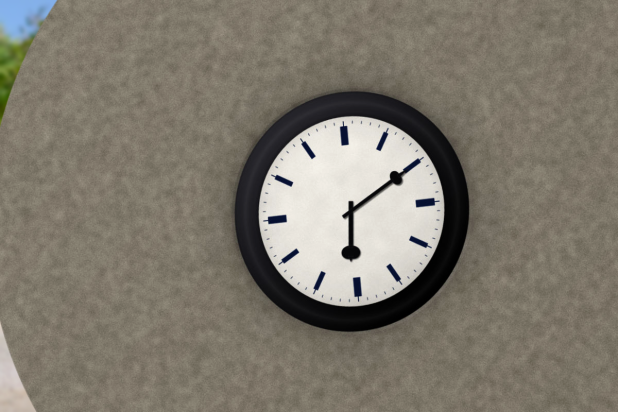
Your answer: **6:10**
